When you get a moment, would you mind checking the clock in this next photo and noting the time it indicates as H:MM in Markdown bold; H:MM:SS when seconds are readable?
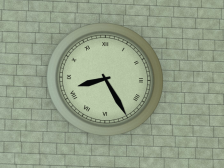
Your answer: **8:25**
